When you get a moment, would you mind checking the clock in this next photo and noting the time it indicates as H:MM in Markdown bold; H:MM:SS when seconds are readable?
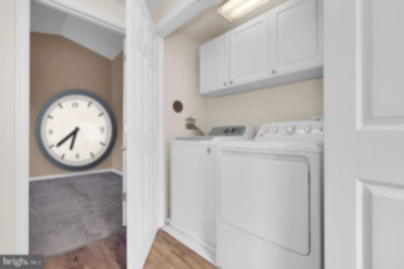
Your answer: **6:39**
